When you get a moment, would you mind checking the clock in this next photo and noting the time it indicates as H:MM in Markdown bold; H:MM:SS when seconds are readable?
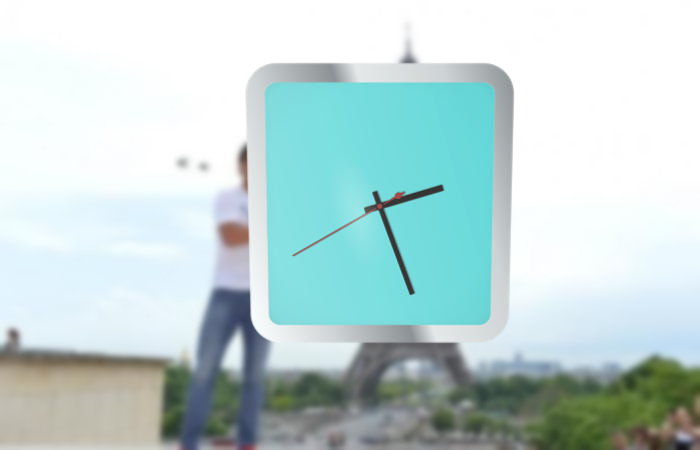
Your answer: **2:26:40**
